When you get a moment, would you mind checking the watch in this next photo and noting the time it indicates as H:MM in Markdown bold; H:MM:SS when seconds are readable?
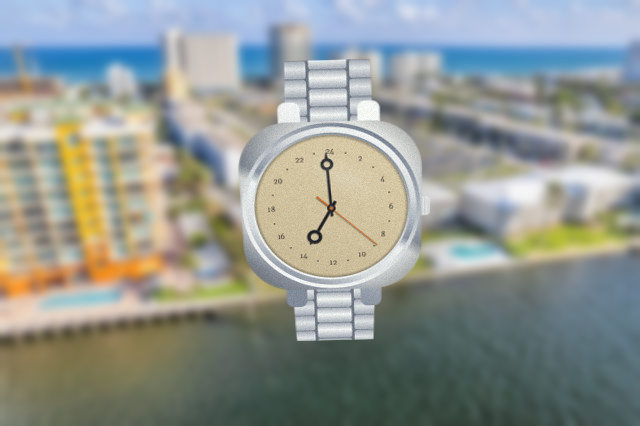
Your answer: **13:59:22**
